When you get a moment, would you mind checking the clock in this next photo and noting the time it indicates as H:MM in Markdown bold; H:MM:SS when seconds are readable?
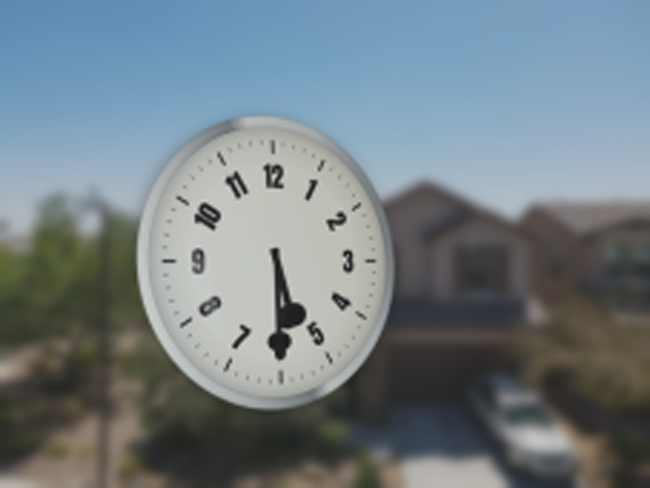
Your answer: **5:30**
